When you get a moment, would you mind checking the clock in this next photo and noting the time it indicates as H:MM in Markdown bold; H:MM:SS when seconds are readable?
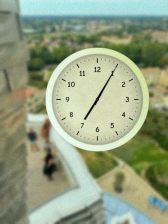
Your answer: **7:05**
